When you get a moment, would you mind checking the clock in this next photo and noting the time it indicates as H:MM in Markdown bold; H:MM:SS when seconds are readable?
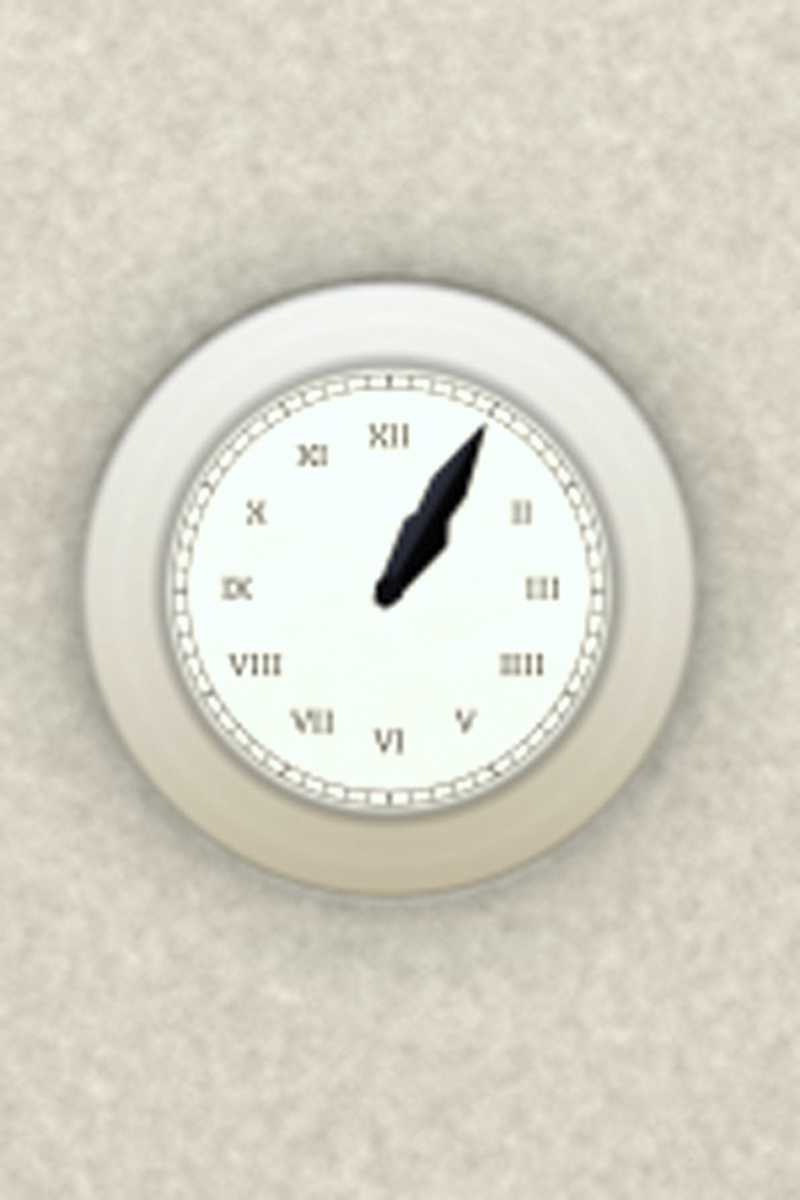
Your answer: **1:05**
